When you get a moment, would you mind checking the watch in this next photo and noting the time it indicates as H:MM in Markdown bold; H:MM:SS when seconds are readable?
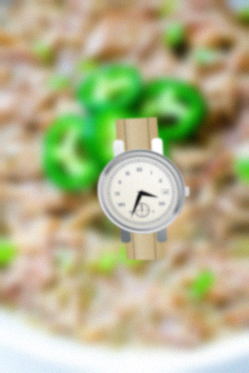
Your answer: **3:34**
